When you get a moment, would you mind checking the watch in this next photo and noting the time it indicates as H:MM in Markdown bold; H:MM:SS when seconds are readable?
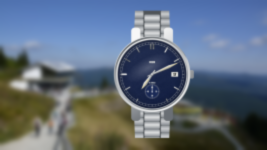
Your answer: **7:11**
